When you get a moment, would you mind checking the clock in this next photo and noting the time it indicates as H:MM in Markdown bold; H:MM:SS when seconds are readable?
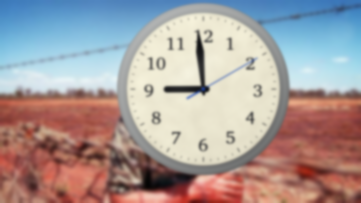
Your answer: **8:59:10**
